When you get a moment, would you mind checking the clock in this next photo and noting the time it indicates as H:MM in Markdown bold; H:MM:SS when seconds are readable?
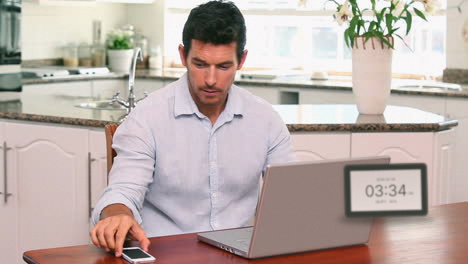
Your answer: **3:34**
